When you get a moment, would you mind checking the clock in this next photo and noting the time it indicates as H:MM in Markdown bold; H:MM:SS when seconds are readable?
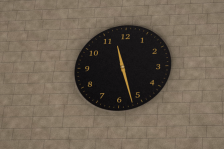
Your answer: **11:27**
